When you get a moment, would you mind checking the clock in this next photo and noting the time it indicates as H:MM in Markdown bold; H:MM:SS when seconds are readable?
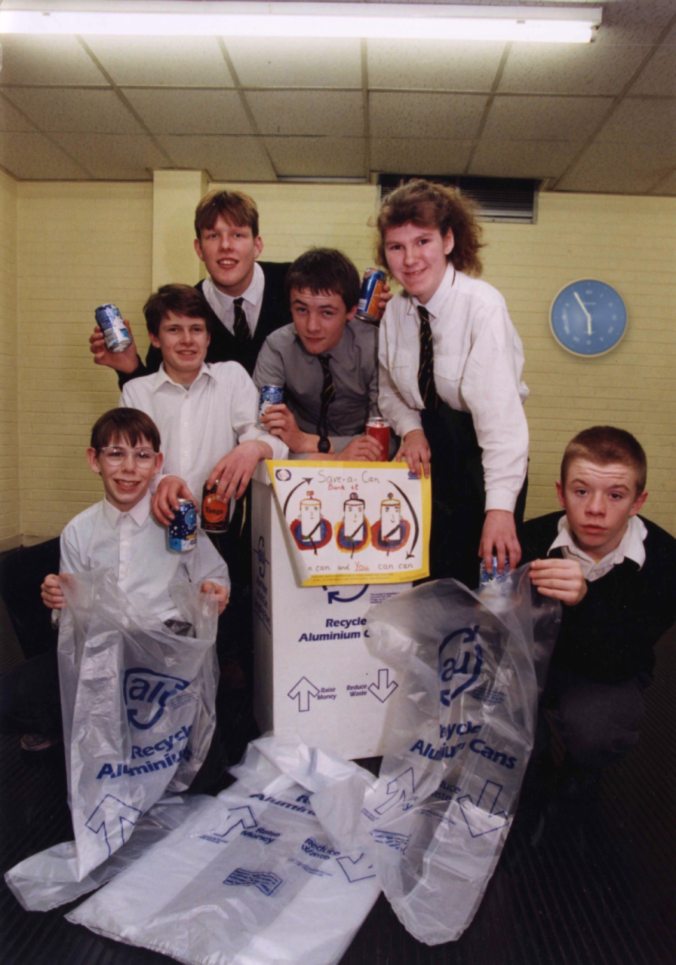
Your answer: **5:55**
